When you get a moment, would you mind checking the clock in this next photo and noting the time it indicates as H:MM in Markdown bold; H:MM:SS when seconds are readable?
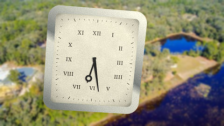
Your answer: **6:28**
